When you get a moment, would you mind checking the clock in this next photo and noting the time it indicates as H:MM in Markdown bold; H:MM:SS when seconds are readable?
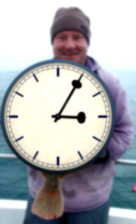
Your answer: **3:05**
